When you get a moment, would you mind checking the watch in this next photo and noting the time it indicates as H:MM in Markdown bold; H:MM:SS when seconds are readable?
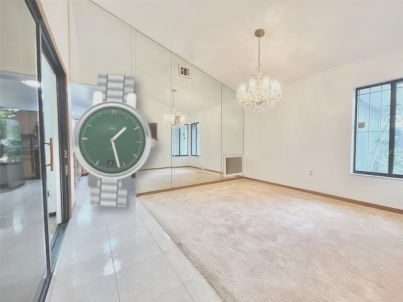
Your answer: **1:27**
